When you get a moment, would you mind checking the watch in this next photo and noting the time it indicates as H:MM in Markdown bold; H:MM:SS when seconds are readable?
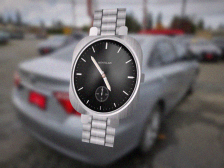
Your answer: **4:53**
